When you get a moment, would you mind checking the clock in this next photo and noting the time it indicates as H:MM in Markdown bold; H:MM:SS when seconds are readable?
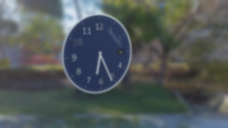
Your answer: **6:26**
